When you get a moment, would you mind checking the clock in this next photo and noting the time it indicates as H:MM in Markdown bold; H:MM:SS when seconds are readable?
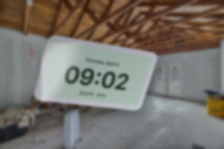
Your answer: **9:02**
